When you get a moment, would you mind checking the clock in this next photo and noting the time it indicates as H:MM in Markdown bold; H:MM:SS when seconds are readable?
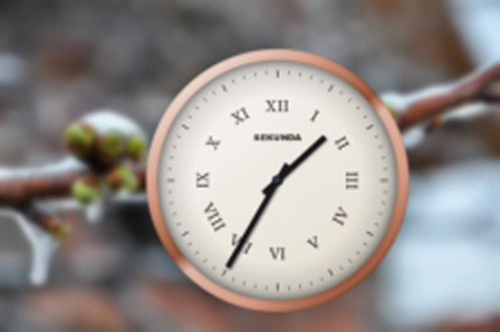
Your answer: **1:35**
